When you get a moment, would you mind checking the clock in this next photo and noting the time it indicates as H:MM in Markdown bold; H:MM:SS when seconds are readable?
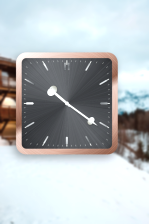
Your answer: **10:21**
